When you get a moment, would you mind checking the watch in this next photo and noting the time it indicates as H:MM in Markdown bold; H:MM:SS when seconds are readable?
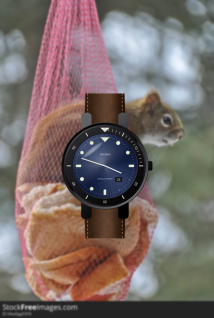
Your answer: **3:48**
